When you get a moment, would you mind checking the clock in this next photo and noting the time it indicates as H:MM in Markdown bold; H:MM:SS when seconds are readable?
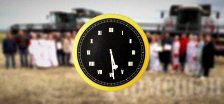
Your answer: **5:29**
